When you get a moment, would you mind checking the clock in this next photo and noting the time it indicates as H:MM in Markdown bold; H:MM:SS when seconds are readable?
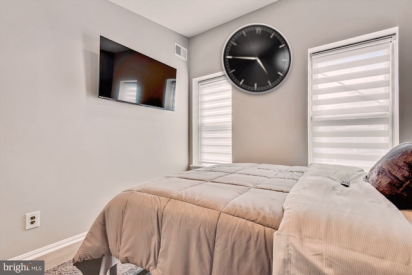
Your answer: **4:45**
